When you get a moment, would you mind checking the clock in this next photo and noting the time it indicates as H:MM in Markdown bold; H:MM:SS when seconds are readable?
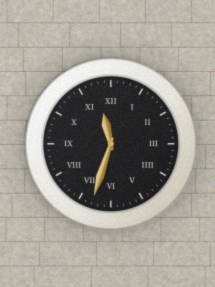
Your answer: **11:33**
